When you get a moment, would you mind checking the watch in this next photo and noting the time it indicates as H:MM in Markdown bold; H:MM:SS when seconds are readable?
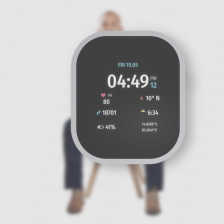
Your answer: **4:49:12**
